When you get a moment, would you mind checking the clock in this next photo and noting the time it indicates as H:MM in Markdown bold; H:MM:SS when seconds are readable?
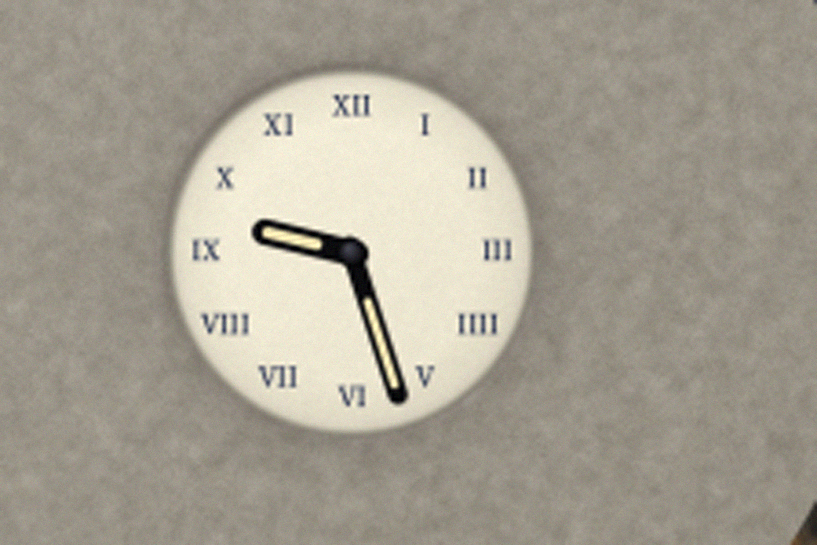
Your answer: **9:27**
